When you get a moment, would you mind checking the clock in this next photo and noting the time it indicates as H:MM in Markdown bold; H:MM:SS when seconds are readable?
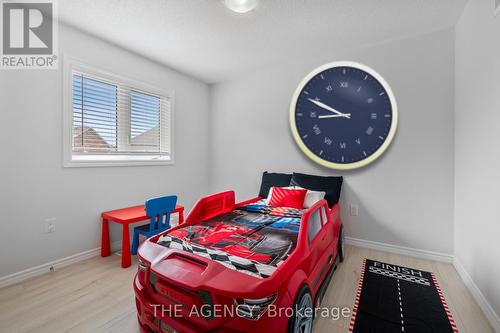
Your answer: **8:49**
